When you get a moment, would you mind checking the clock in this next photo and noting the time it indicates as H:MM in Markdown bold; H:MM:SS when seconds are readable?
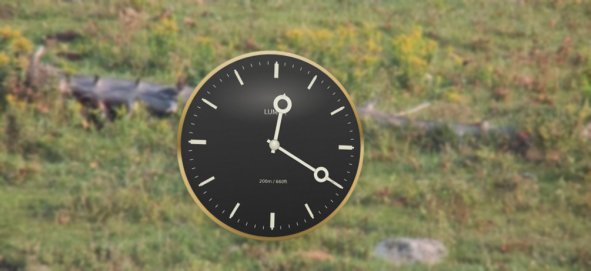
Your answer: **12:20**
